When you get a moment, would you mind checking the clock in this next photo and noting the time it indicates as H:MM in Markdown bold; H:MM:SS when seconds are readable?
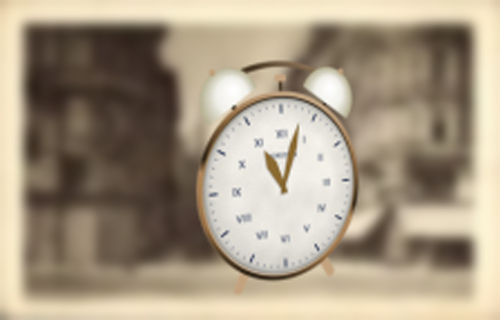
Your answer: **11:03**
